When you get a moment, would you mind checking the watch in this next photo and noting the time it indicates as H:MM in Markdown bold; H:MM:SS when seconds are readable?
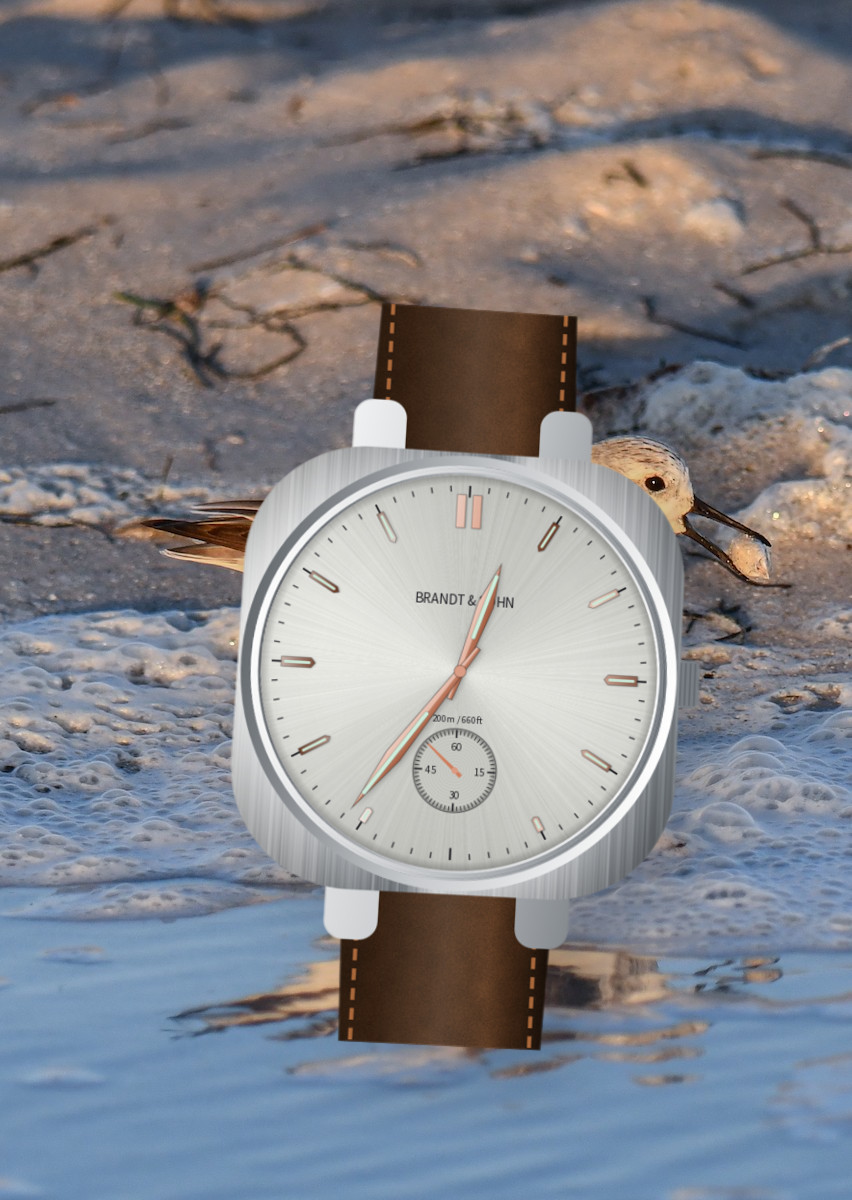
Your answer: **12:35:52**
